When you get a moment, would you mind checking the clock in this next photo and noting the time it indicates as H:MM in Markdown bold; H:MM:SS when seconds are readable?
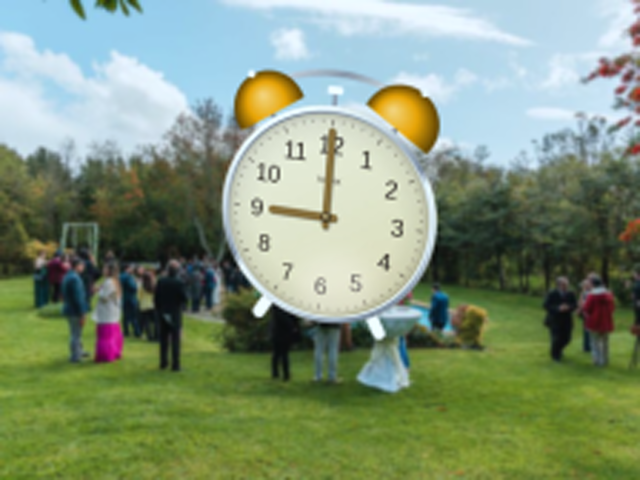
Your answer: **9:00**
